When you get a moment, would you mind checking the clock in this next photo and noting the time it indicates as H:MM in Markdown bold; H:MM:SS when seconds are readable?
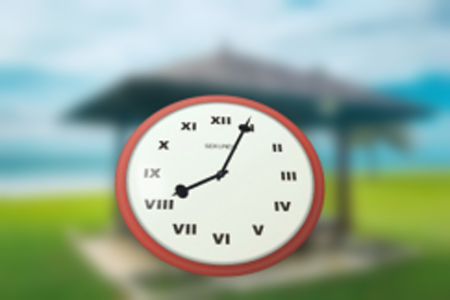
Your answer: **8:04**
